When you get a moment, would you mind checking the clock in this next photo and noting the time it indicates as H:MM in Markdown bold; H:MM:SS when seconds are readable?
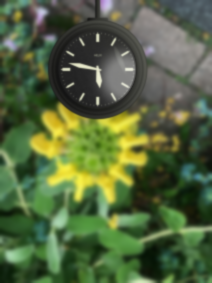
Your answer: **5:47**
